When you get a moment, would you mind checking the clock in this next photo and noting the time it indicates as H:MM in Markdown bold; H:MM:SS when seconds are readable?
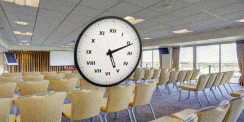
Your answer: **5:11**
